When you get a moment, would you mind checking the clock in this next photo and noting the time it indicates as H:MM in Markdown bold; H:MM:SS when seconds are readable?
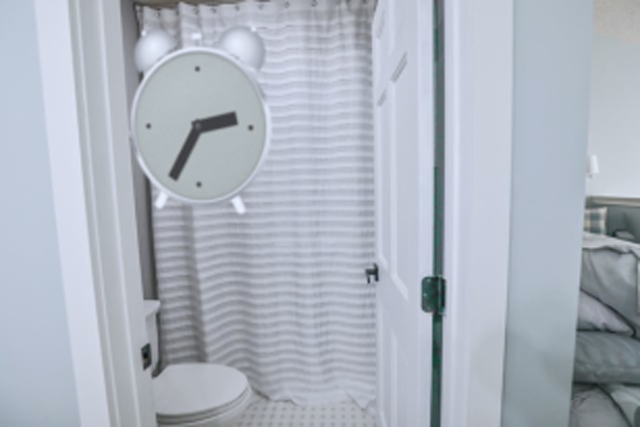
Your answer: **2:35**
